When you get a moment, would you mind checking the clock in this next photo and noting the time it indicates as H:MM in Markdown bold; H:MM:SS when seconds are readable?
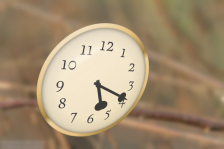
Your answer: **5:19**
